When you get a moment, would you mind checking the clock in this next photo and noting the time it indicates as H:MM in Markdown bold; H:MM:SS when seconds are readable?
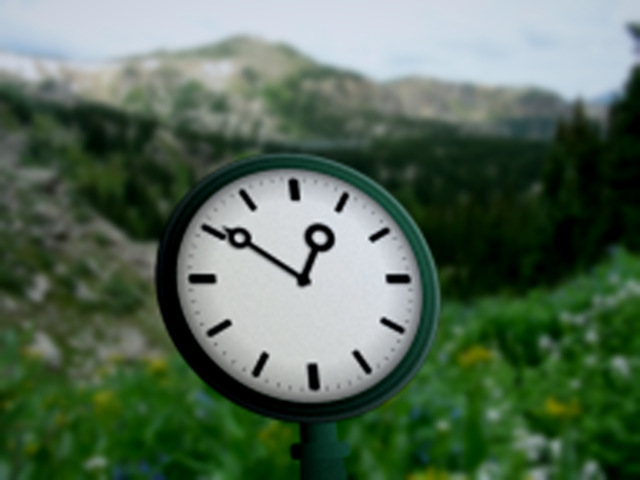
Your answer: **12:51**
